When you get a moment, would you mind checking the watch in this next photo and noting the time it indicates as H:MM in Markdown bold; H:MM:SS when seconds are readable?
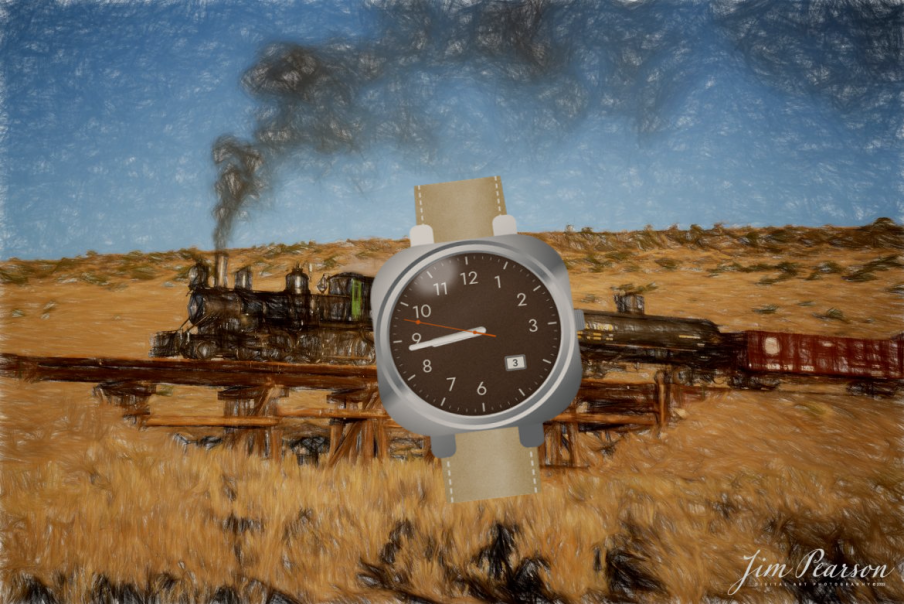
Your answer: **8:43:48**
